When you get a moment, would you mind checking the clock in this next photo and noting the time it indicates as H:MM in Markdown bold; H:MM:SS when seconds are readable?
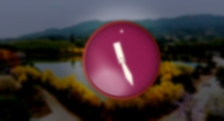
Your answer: **11:26**
